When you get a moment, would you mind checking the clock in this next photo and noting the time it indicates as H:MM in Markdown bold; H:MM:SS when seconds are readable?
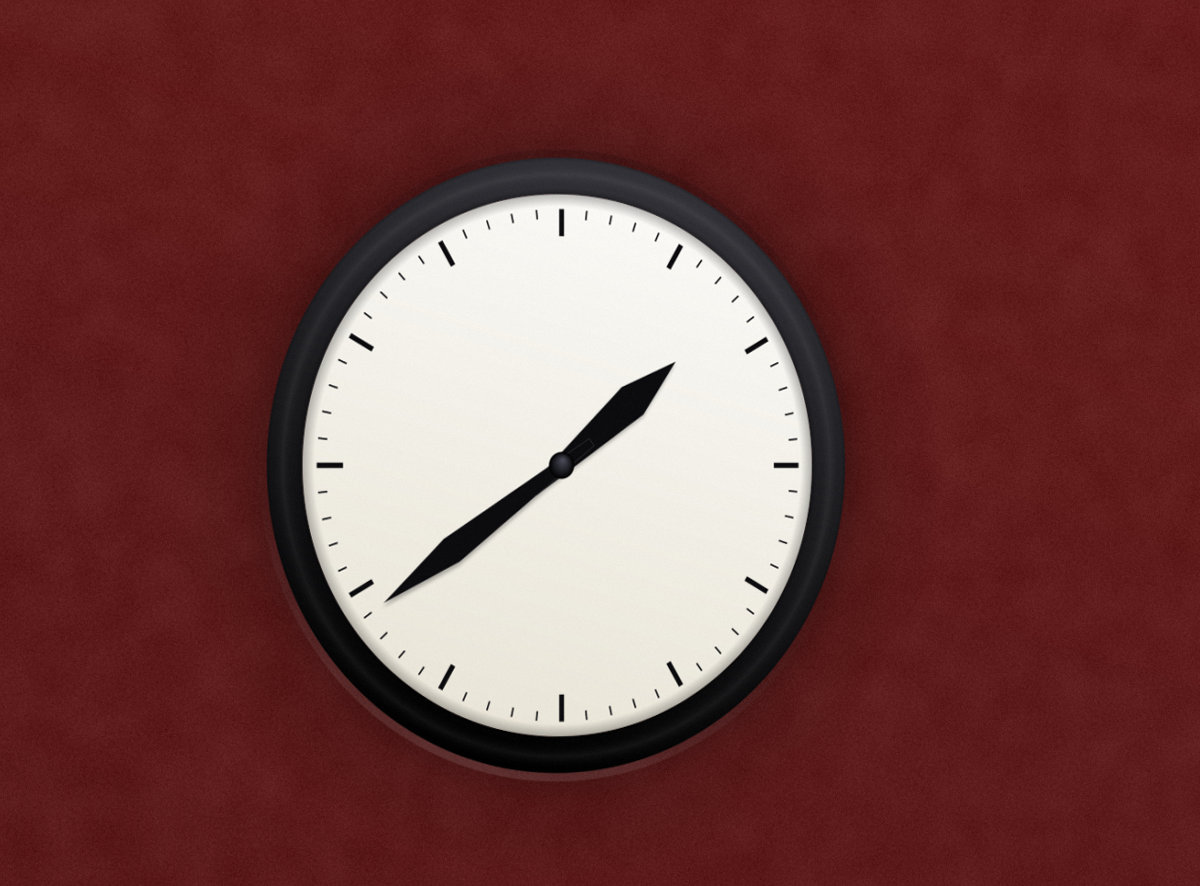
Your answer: **1:39**
